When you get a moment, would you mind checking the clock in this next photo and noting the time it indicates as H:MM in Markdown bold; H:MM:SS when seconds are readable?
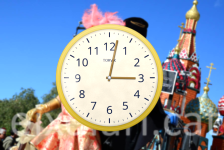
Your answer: **3:02**
